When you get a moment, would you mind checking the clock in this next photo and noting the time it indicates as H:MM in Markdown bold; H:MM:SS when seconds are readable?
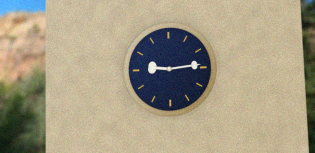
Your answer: **9:14**
